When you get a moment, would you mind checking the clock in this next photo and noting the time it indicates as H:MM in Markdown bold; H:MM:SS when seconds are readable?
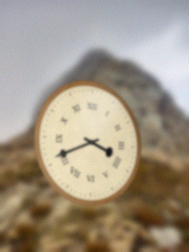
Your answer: **3:41**
